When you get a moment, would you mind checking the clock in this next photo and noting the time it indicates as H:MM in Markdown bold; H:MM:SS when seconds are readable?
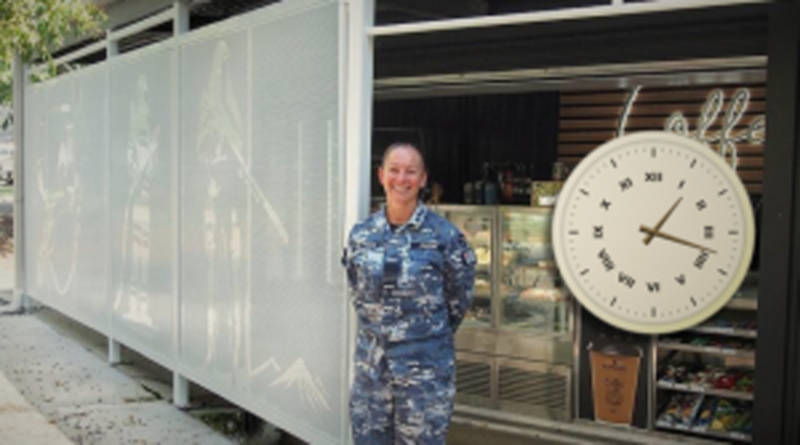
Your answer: **1:18**
